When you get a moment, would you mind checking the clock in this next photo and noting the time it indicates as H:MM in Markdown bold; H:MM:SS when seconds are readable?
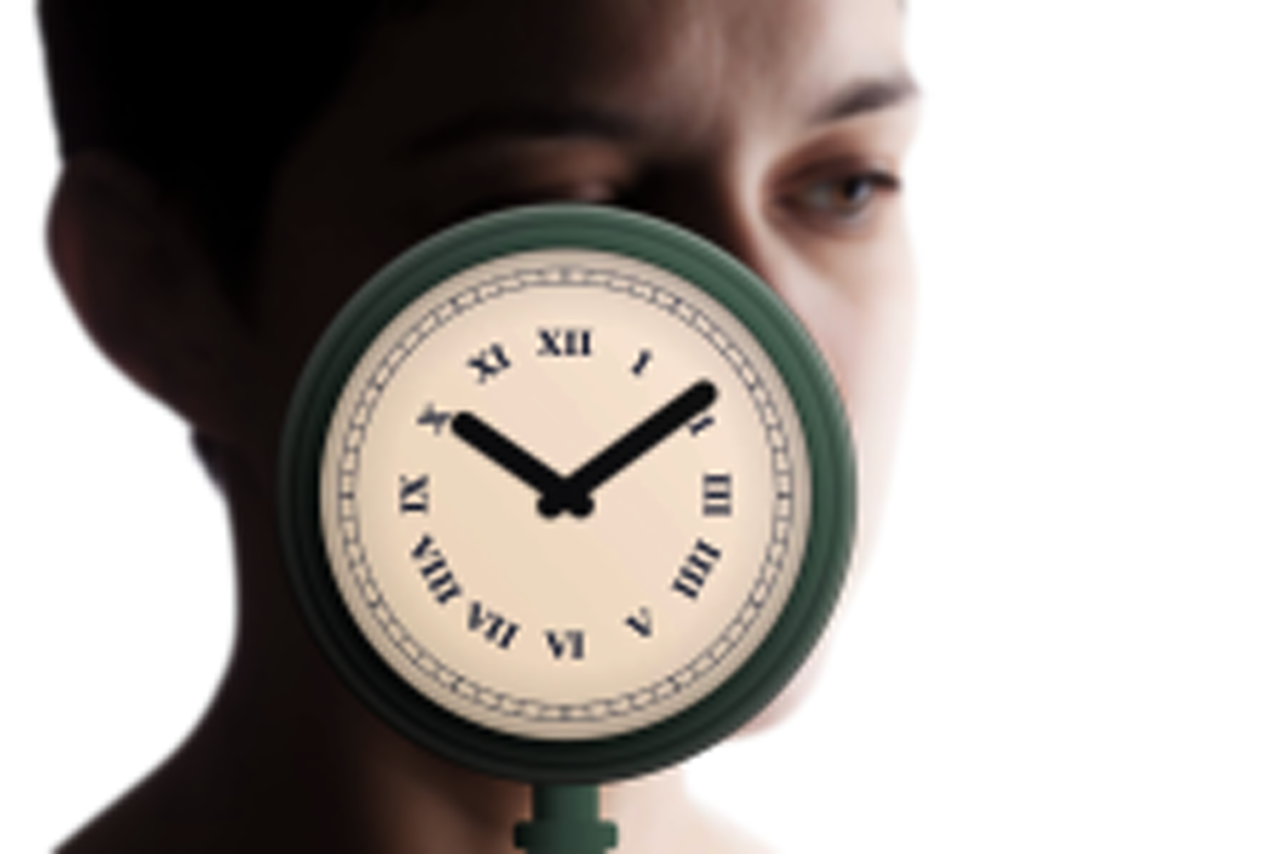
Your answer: **10:09**
